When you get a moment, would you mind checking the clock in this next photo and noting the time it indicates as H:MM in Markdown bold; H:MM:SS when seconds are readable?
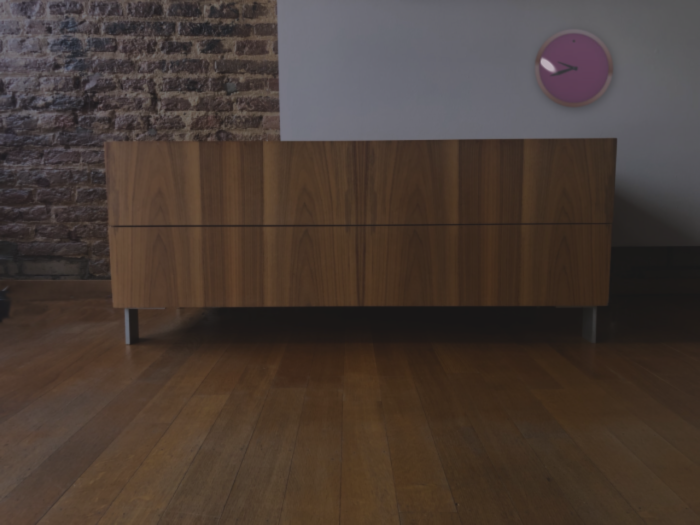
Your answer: **9:42**
